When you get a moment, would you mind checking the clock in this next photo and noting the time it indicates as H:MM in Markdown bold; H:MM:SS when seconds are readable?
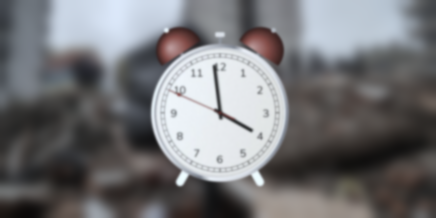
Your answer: **3:58:49**
